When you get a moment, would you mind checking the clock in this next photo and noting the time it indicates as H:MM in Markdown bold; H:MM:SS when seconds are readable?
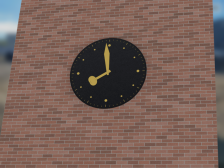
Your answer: **7:59**
